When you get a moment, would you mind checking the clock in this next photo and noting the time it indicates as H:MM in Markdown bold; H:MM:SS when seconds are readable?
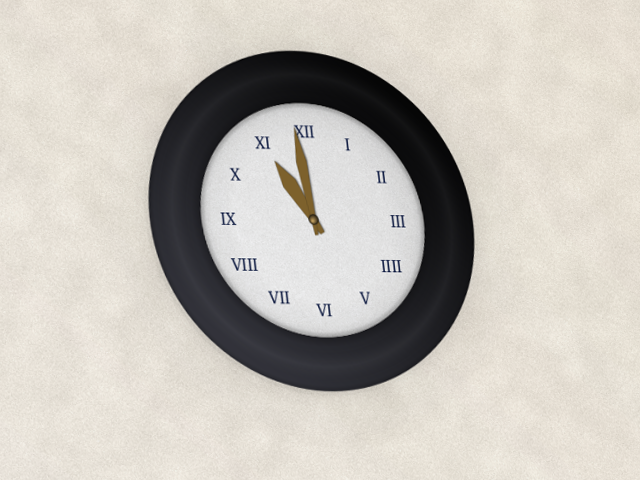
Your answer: **10:59**
